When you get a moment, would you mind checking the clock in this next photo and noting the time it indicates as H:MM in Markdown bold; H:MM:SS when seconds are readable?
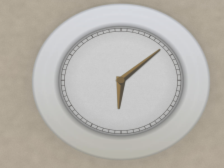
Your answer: **6:08**
